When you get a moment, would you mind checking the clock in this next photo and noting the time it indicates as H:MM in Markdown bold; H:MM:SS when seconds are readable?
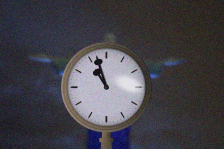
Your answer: **10:57**
